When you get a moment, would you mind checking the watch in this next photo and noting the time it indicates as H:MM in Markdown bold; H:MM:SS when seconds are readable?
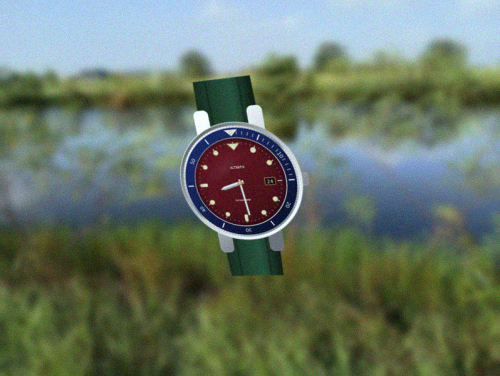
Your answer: **8:29**
